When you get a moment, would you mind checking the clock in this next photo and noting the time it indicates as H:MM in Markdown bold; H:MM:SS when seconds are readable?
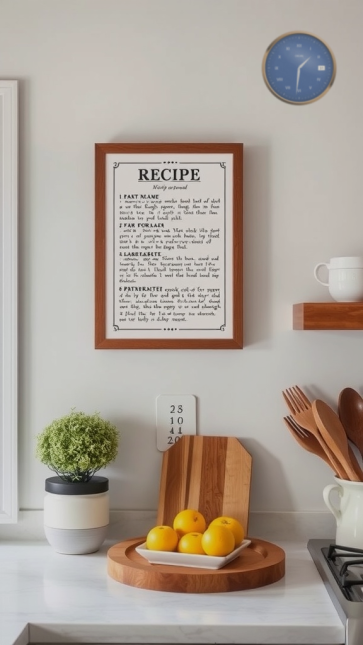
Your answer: **1:31**
